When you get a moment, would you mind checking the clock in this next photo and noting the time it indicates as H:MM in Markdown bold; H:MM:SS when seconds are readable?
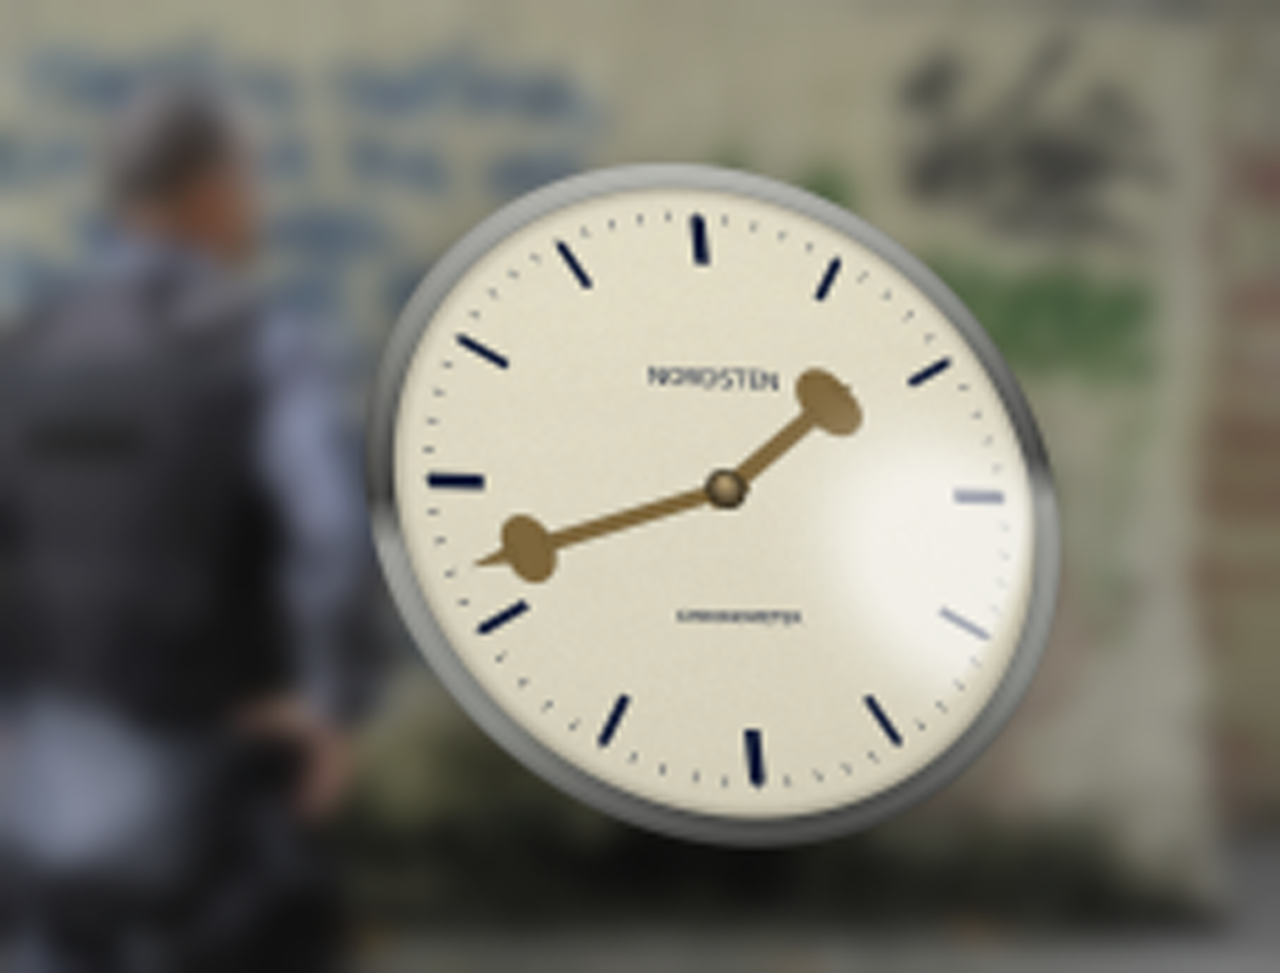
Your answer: **1:42**
